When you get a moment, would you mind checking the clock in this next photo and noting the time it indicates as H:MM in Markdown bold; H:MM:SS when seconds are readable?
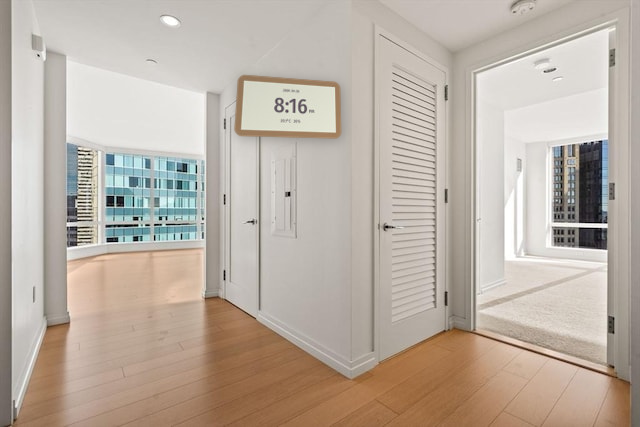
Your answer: **8:16**
